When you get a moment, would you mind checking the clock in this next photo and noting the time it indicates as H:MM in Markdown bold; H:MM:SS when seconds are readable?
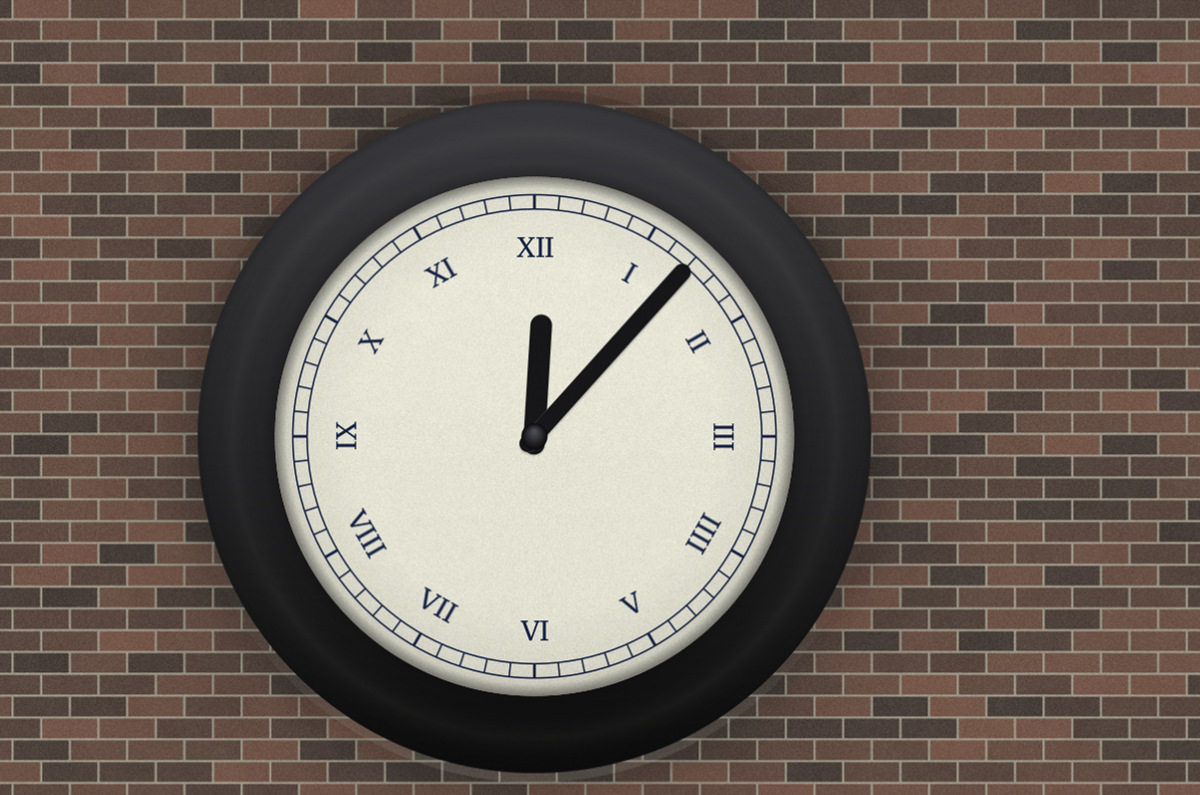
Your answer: **12:07**
